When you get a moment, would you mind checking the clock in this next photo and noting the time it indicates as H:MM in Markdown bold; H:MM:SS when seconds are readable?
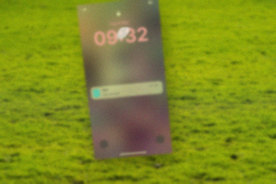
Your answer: **9:32**
